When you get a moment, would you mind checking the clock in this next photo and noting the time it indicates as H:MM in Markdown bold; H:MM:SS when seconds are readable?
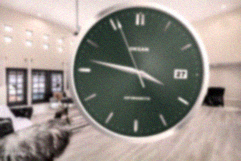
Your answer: **3:46:56**
